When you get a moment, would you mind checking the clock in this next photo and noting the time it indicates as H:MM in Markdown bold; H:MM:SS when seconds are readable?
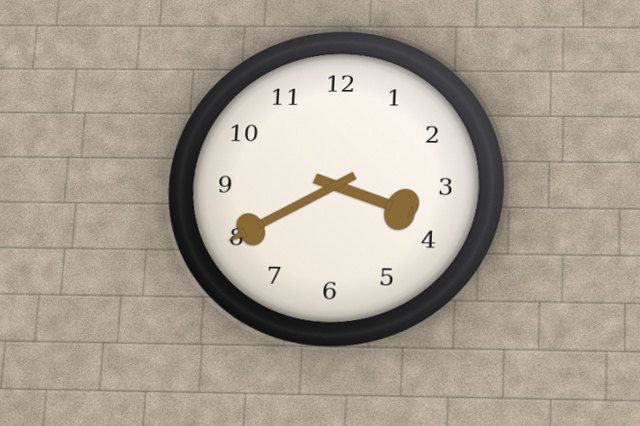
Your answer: **3:40**
